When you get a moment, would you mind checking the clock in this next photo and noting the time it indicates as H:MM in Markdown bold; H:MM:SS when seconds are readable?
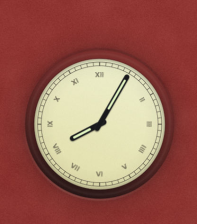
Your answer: **8:05**
